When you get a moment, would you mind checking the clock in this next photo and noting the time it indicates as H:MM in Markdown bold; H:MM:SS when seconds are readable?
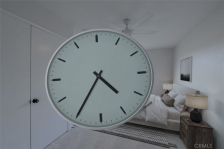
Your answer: **4:35**
